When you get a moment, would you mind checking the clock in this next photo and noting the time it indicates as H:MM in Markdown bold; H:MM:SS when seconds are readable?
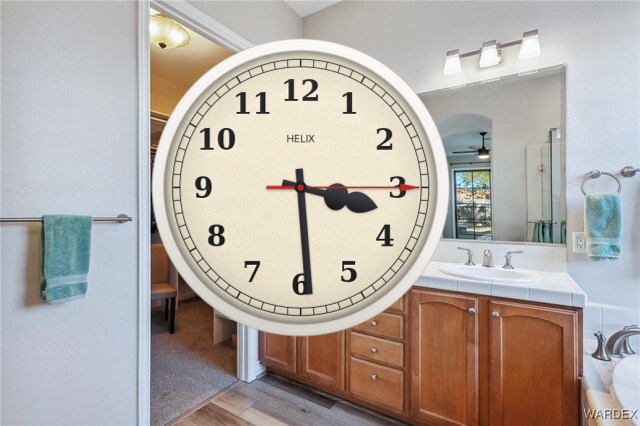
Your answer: **3:29:15**
